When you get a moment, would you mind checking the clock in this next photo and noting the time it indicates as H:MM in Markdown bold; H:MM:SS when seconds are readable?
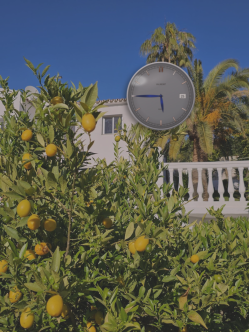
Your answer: **5:45**
